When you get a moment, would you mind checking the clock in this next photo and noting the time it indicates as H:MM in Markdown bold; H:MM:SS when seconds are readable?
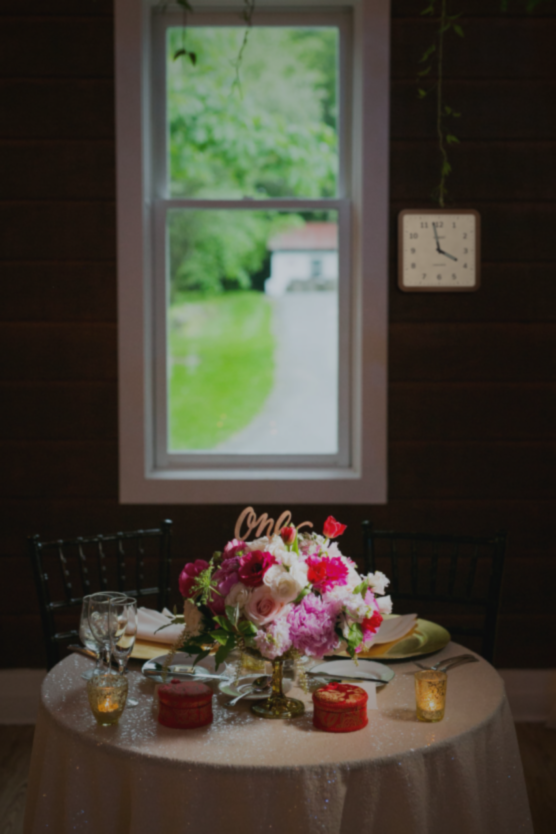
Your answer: **3:58**
